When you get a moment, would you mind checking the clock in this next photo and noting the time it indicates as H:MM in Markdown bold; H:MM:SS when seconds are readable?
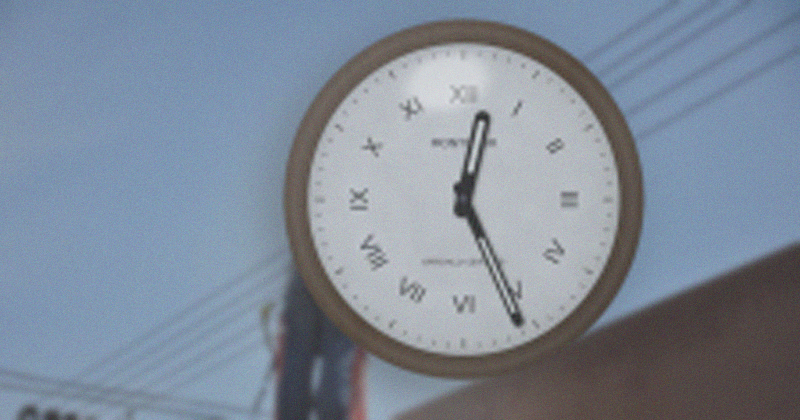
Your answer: **12:26**
